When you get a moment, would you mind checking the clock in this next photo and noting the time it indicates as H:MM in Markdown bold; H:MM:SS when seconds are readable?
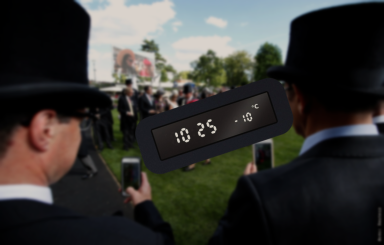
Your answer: **10:25**
